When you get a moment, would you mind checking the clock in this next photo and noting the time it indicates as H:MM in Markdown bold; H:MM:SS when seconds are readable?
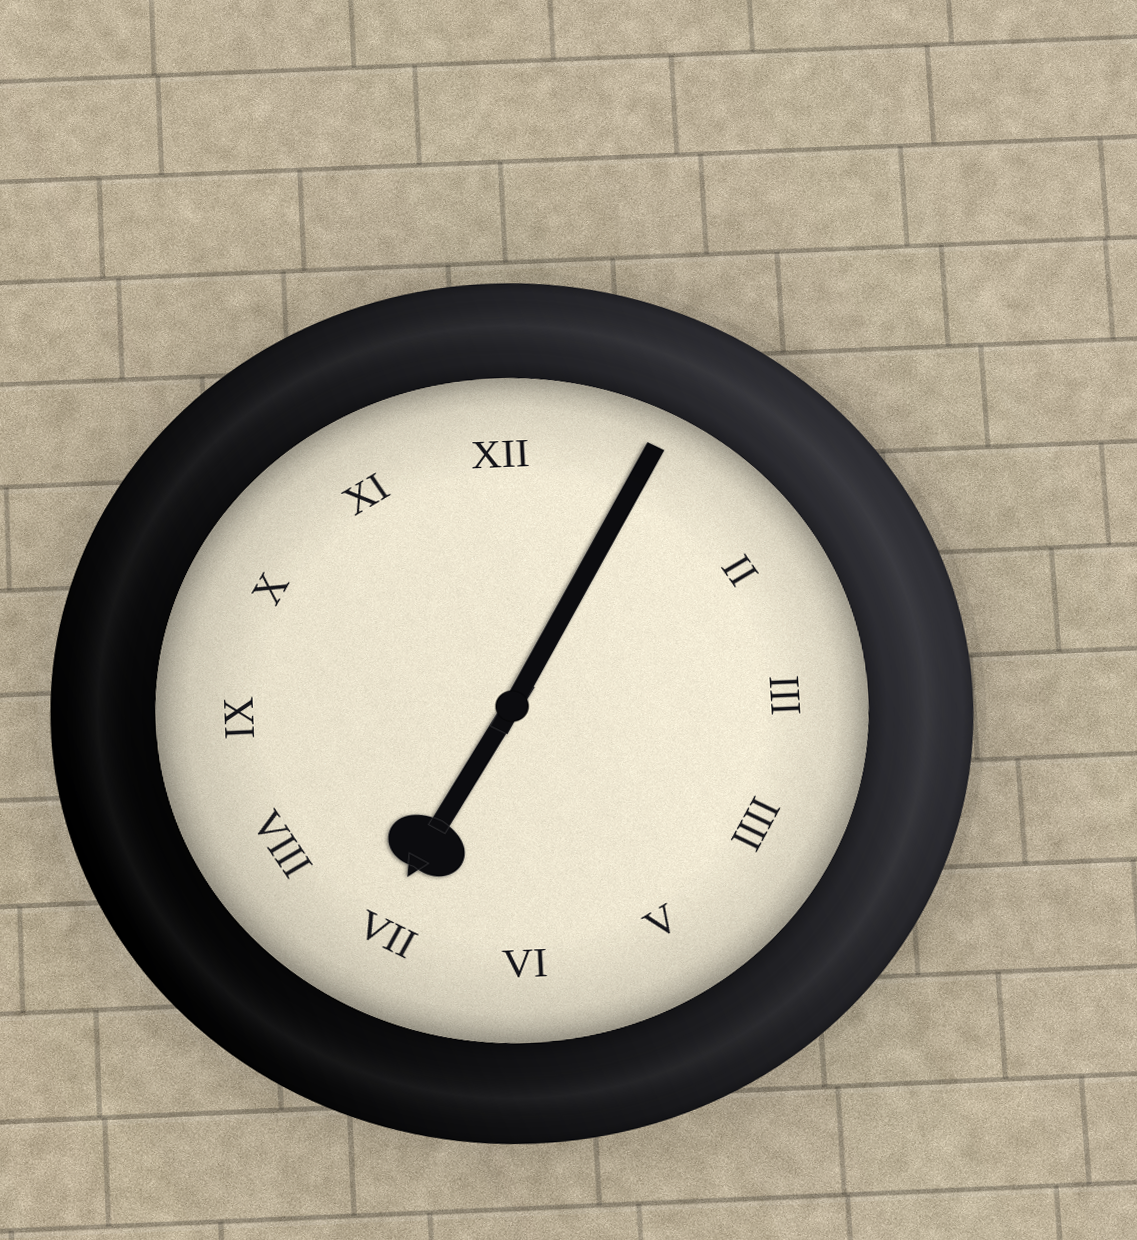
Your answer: **7:05**
